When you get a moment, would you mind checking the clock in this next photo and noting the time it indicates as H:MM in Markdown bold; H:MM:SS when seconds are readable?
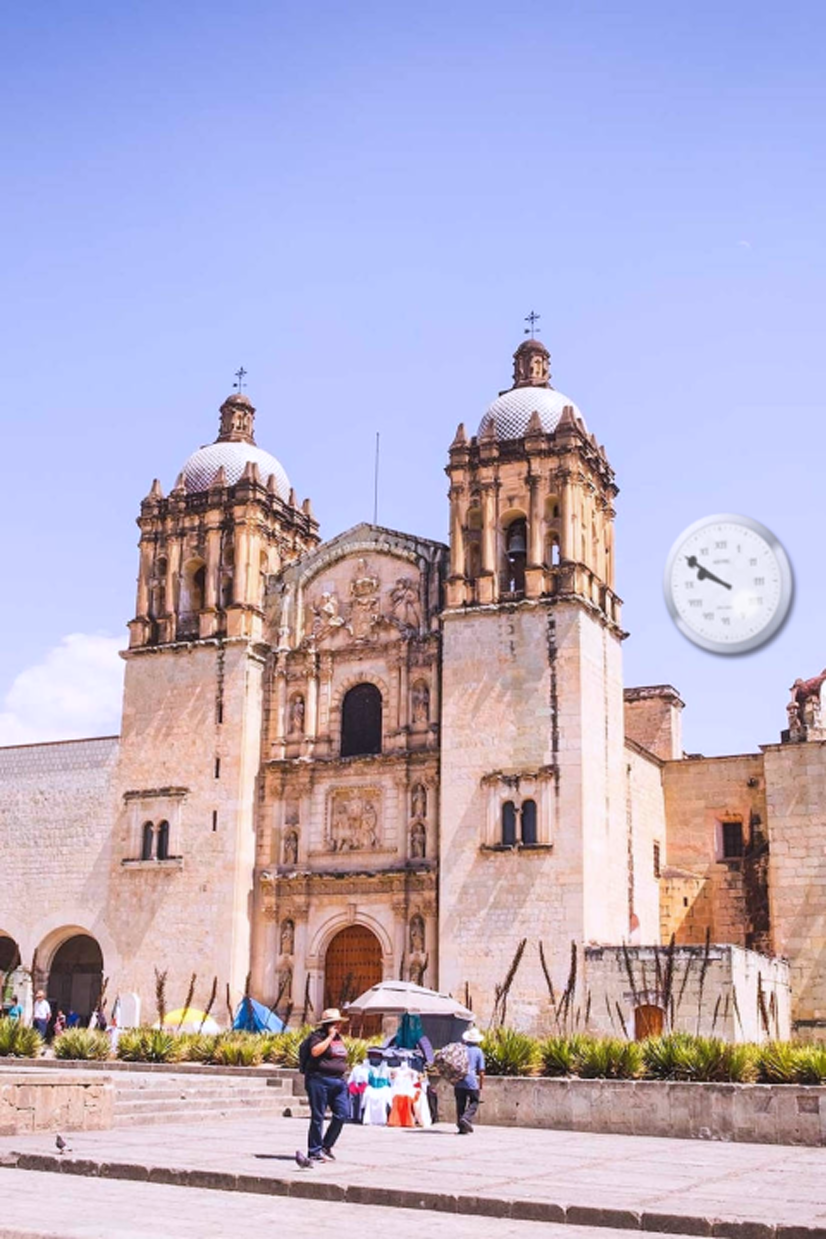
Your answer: **9:51**
